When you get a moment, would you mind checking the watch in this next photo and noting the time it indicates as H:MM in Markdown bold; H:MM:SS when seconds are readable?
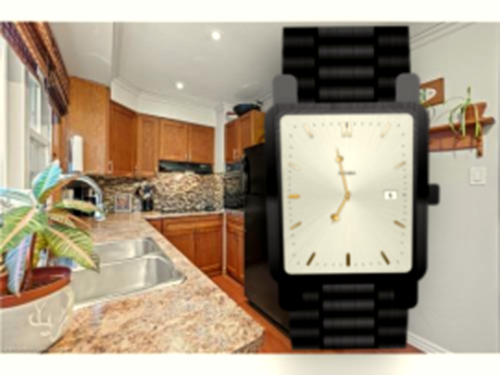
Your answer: **6:58**
